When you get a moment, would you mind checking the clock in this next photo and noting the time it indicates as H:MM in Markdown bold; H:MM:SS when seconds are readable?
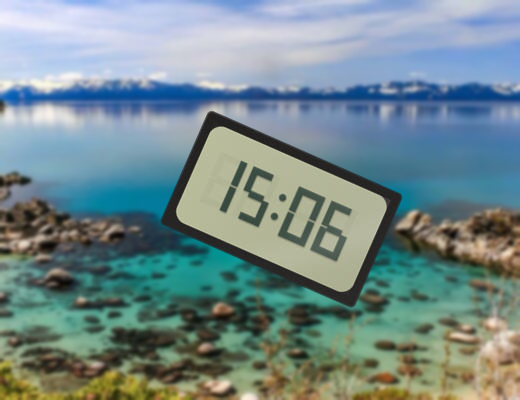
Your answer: **15:06**
